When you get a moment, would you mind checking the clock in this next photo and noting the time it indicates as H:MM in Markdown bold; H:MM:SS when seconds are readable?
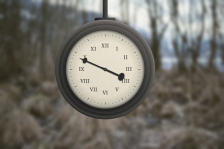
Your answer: **3:49**
